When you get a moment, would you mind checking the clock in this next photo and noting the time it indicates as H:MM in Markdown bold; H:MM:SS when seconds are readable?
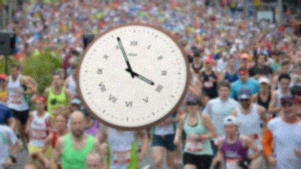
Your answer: **3:56**
